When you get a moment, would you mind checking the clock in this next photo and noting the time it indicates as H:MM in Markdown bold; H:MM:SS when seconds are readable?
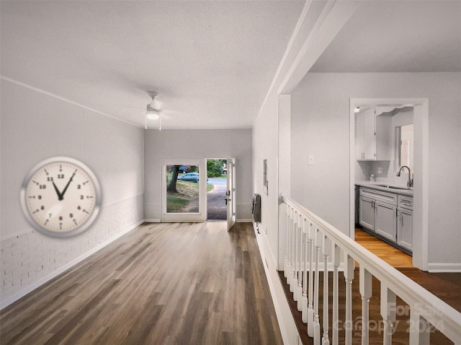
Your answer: **11:05**
